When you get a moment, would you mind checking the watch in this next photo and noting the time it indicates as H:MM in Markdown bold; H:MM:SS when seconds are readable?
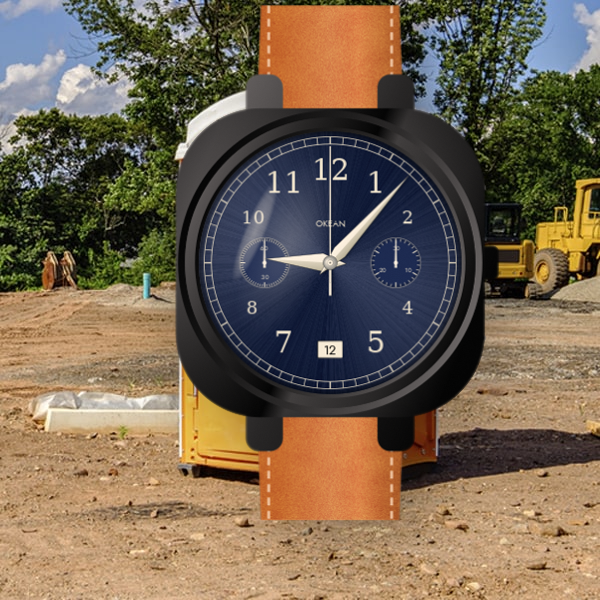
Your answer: **9:07**
